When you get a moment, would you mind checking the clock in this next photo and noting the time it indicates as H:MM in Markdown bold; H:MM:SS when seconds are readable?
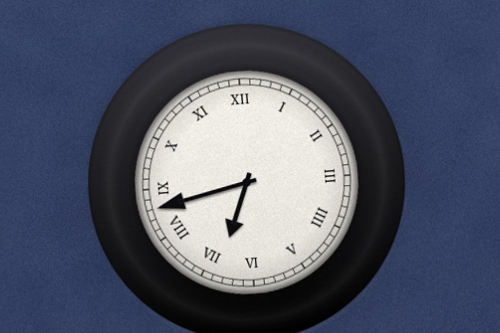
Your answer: **6:43**
